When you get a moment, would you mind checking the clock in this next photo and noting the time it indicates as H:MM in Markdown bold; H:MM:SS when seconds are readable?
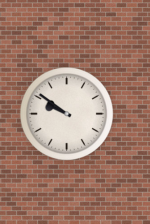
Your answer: **9:51**
